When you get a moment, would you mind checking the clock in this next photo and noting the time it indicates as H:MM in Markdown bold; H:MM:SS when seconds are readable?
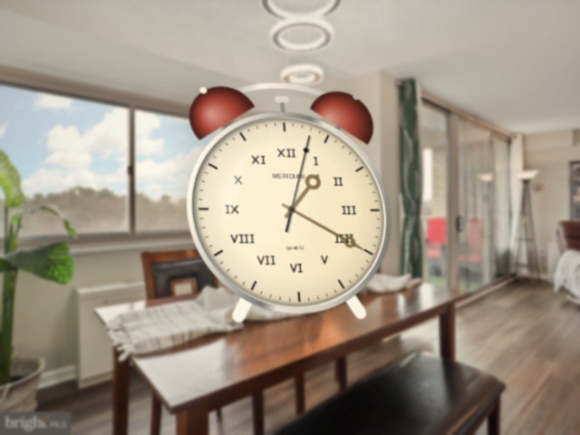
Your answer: **1:20:03**
